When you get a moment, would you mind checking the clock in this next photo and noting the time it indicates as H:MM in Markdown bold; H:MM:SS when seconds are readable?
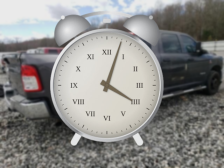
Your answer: **4:03**
